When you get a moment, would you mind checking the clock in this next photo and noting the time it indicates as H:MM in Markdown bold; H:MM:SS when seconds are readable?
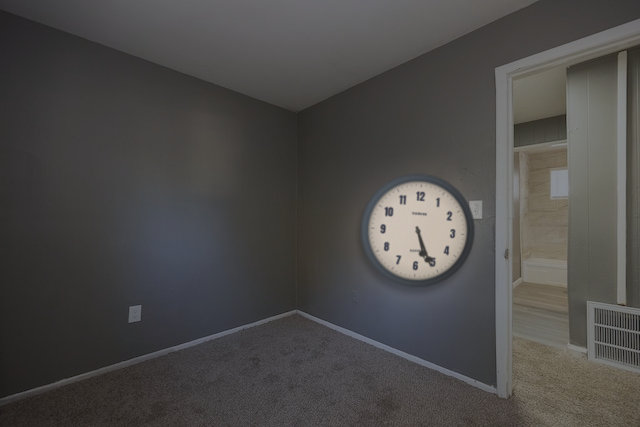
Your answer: **5:26**
